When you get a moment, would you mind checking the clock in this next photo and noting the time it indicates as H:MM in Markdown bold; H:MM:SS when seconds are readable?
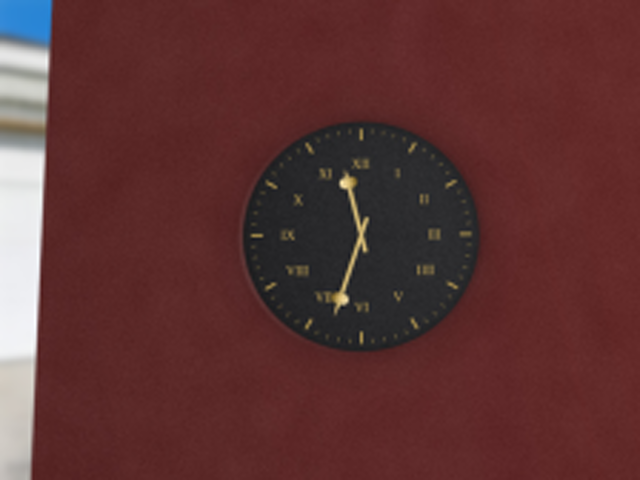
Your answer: **11:33**
